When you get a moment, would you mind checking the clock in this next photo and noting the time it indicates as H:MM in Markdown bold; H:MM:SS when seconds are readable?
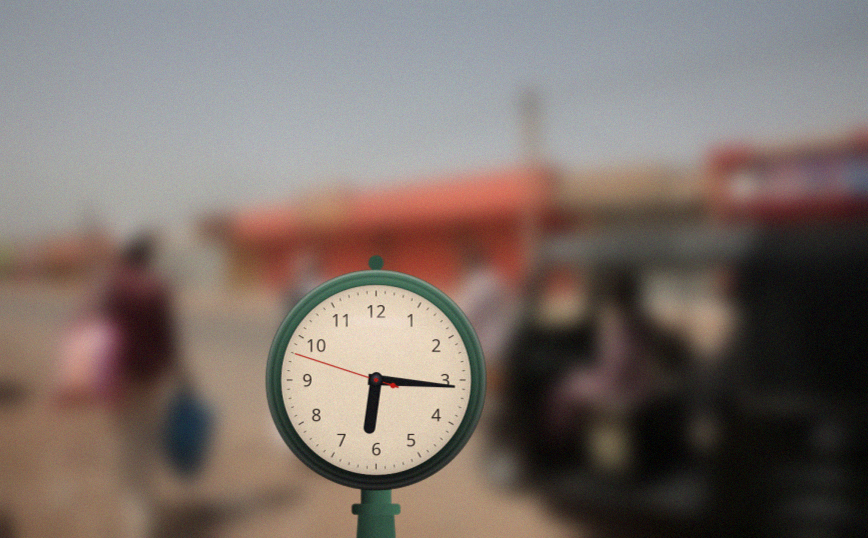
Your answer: **6:15:48**
